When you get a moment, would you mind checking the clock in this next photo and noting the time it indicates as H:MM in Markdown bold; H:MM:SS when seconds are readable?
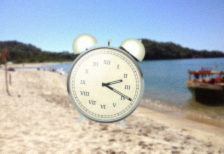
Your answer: **2:19**
